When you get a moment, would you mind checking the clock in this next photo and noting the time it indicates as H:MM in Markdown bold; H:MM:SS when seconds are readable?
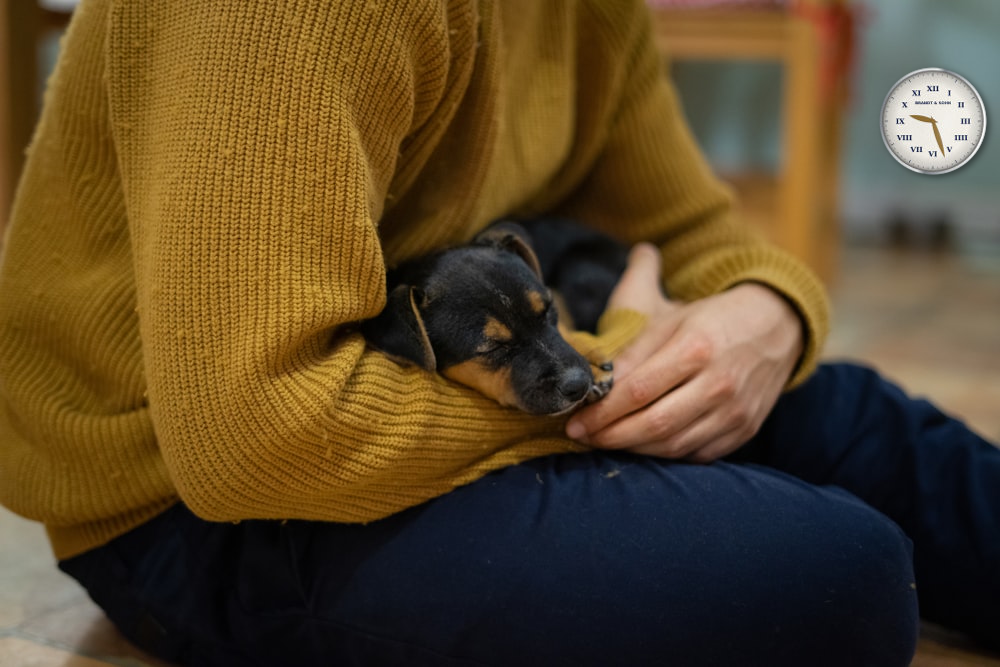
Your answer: **9:27**
